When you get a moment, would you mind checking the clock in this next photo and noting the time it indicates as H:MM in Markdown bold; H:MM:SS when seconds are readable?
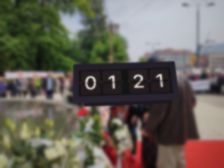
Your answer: **1:21**
